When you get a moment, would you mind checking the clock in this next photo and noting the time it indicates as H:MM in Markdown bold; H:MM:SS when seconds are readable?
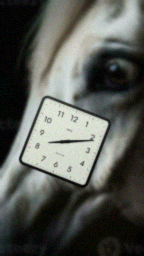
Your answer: **8:11**
